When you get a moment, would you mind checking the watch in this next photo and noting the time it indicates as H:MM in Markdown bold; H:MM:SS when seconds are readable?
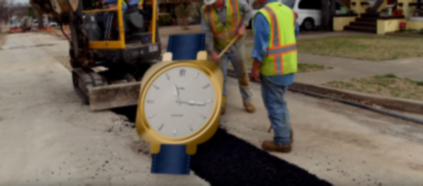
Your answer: **11:16**
